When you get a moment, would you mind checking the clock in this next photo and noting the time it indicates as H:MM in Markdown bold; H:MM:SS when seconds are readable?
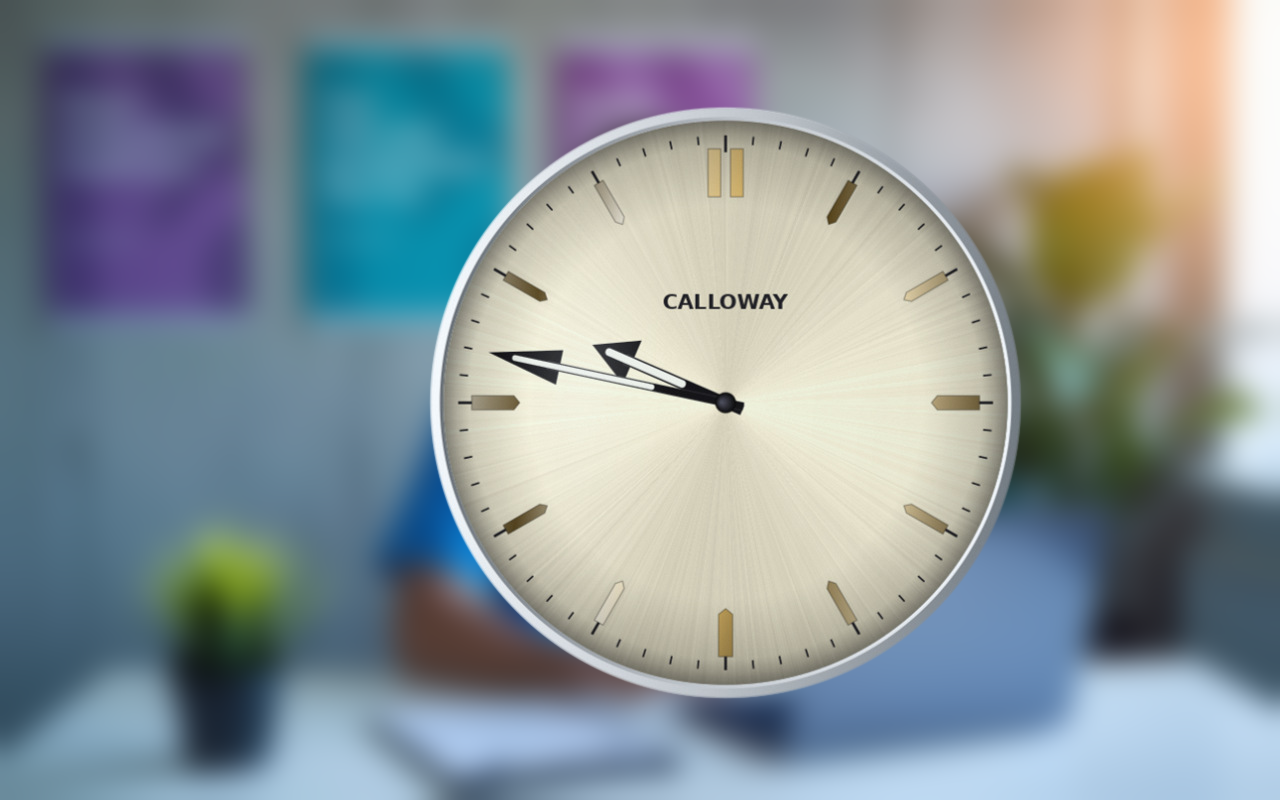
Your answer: **9:47**
